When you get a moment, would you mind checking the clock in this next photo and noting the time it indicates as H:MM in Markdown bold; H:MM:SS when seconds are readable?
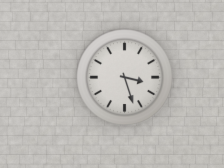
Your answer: **3:27**
